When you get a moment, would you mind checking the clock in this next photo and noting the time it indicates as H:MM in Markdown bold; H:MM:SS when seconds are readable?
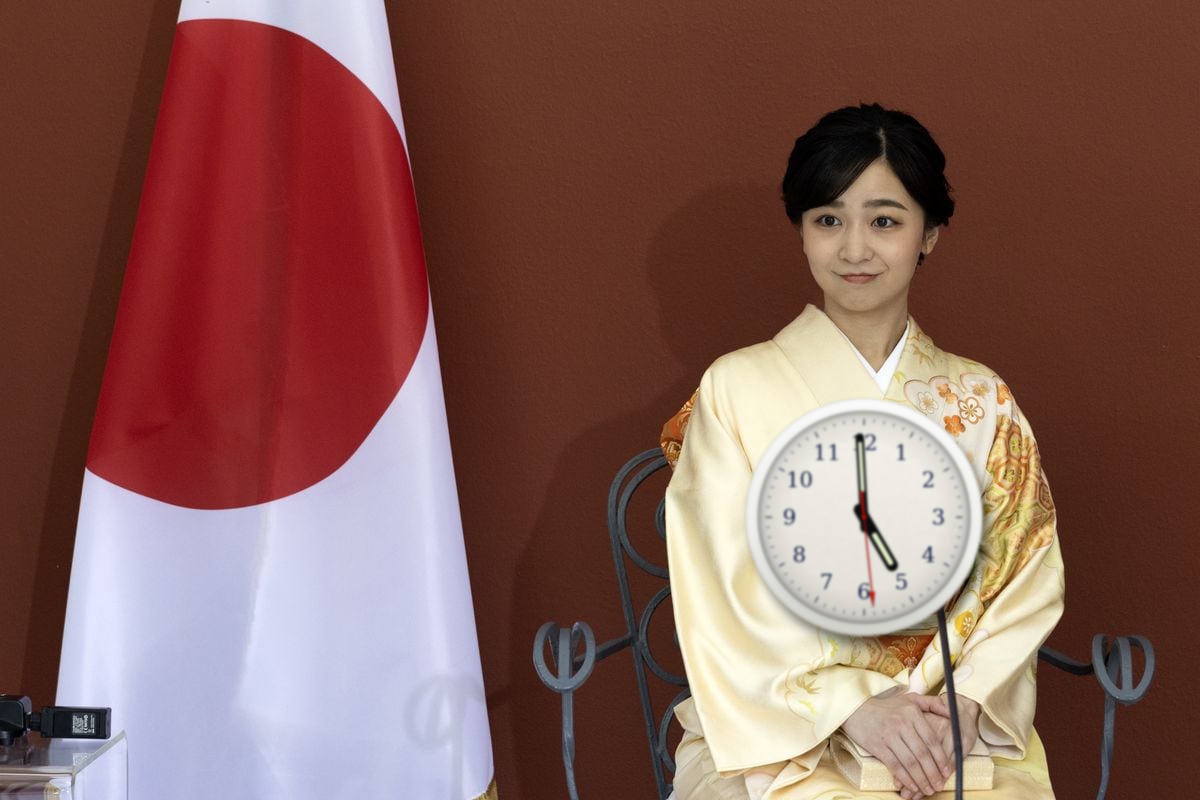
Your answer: **4:59:29**
